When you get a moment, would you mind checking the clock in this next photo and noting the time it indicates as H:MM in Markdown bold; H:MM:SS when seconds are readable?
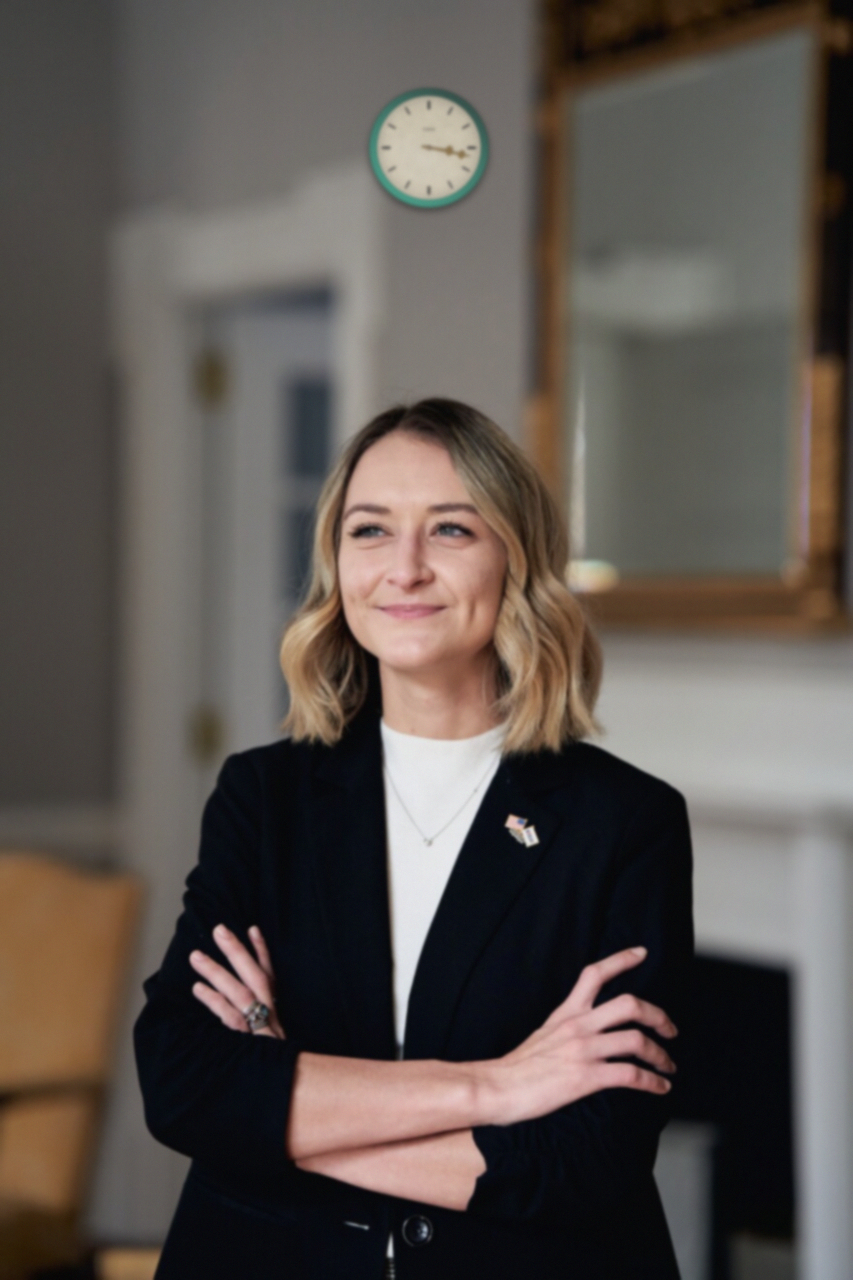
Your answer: **3:17**
